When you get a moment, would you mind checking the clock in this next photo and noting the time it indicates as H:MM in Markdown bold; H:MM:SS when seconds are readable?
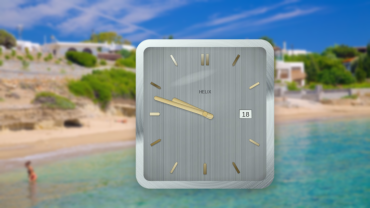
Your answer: **9:48**
